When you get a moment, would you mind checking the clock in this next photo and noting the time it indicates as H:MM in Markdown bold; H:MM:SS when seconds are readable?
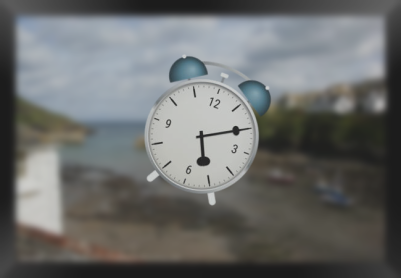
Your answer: **5:10**
